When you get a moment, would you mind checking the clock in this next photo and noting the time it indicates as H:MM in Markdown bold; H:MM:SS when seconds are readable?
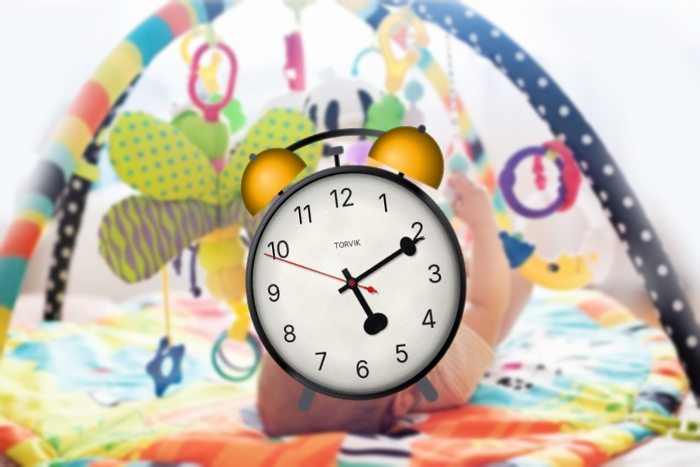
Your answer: **5:10:49**
